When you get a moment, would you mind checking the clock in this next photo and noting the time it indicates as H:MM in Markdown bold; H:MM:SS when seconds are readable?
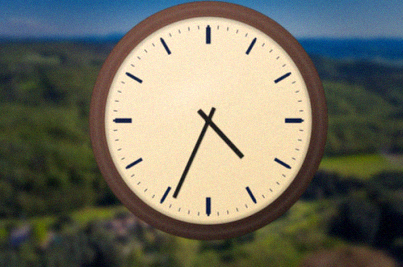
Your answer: **4:34**
